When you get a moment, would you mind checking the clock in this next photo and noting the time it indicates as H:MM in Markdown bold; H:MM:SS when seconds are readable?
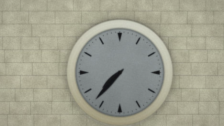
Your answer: **7:37**
